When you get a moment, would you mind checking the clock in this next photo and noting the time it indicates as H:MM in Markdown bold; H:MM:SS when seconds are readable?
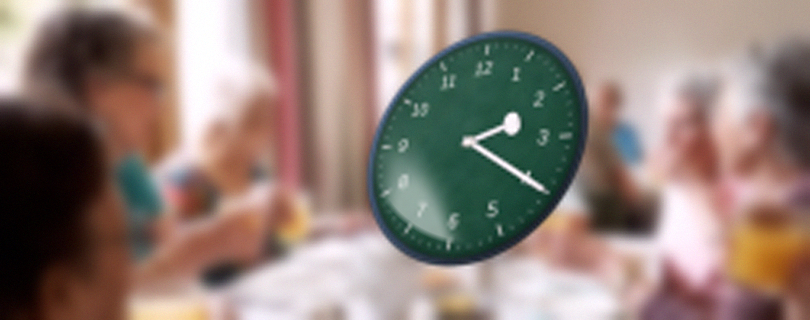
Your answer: **2:20**
